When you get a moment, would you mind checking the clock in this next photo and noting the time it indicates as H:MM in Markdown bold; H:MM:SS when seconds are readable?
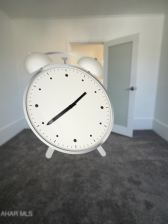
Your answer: **1:39**
